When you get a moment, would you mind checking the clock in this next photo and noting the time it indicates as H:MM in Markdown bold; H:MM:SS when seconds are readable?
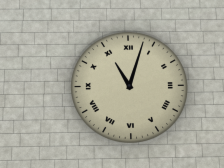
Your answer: **11:03**
